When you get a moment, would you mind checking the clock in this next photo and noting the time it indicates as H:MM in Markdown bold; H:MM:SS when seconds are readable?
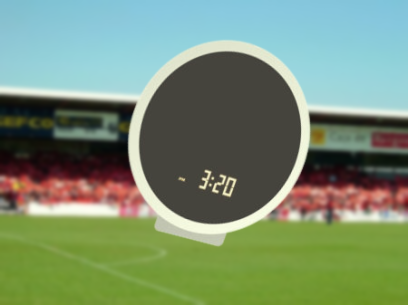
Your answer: **3:20**
